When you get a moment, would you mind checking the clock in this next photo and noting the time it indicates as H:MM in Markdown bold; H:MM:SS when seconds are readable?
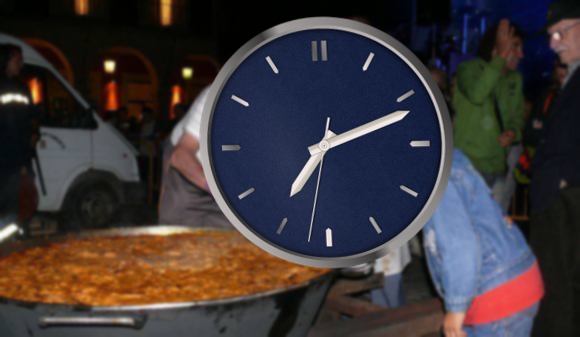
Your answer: **7:11:32**
